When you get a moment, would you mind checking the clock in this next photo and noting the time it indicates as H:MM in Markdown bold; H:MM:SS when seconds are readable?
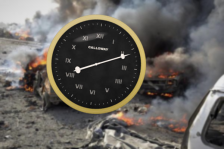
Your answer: **8:11**
